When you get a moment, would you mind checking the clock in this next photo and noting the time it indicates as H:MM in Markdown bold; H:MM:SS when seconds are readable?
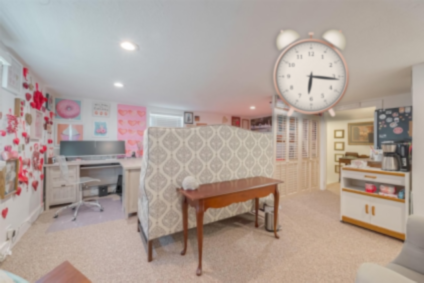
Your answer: **6:16**
